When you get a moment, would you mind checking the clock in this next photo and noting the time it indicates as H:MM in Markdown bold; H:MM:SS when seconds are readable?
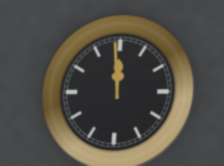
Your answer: **11:59**
